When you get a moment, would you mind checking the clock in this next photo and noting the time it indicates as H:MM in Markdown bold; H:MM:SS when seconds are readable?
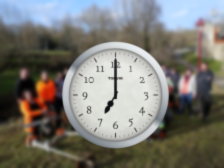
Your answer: **7:00**
